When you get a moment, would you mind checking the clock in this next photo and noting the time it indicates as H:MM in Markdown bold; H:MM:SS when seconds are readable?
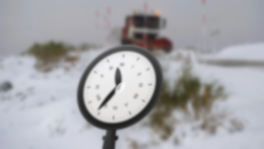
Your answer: **11:36**
